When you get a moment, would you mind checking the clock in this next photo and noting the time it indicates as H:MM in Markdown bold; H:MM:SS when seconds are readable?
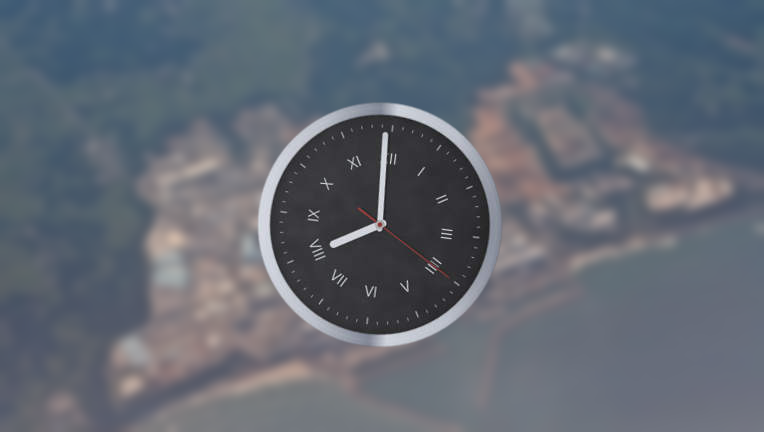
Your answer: **7:59:20**
